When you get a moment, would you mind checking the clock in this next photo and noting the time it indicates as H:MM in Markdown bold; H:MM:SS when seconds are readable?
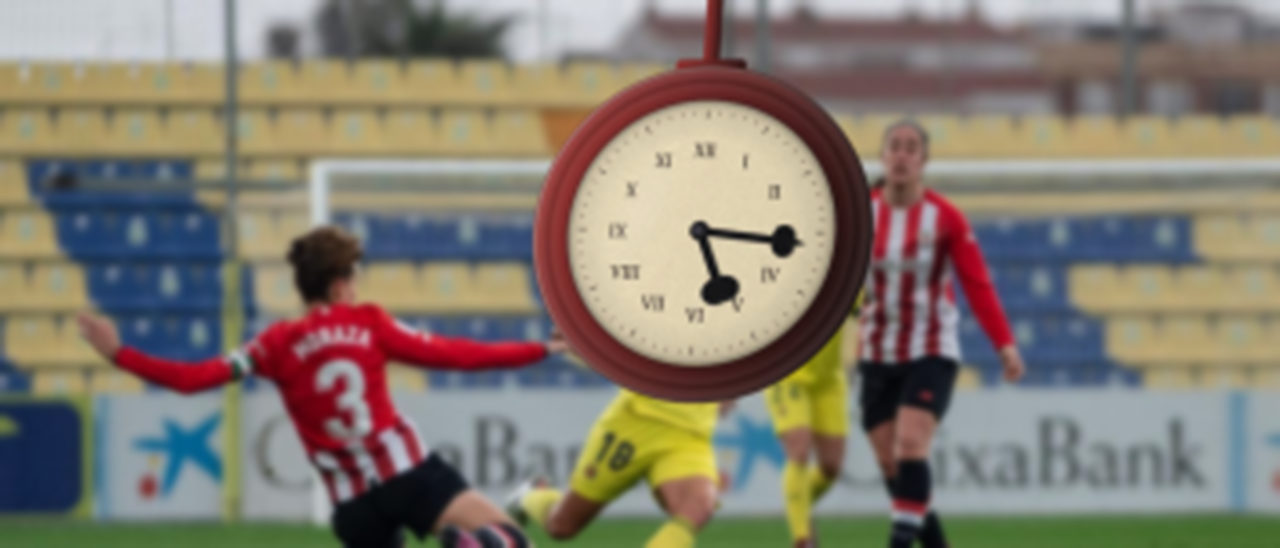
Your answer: **5:16**
